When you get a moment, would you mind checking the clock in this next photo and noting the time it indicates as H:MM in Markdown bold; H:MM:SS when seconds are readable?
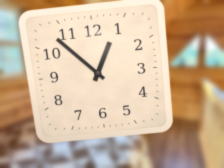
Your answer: **12:53**
